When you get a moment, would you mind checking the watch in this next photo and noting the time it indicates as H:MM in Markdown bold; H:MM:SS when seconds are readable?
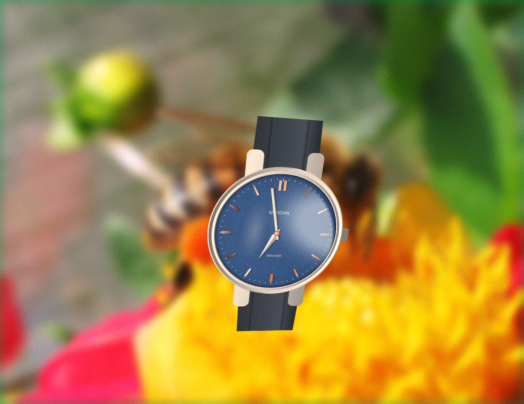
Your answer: **6:58**
